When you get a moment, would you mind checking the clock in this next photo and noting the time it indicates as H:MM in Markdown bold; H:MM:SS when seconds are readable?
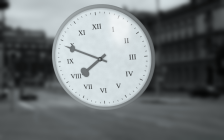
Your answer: **7:49**
